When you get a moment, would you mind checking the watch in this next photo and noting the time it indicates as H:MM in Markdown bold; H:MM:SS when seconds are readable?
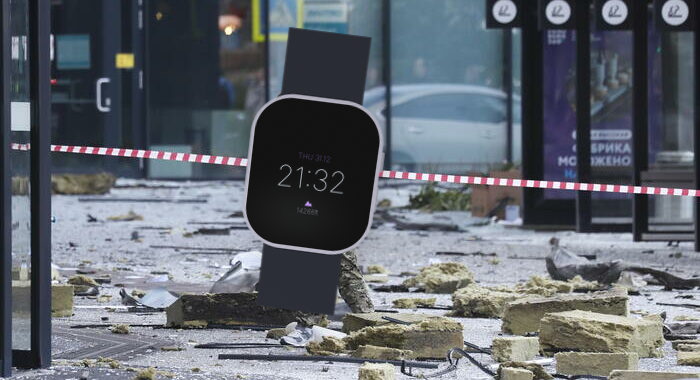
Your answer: **21:32**
